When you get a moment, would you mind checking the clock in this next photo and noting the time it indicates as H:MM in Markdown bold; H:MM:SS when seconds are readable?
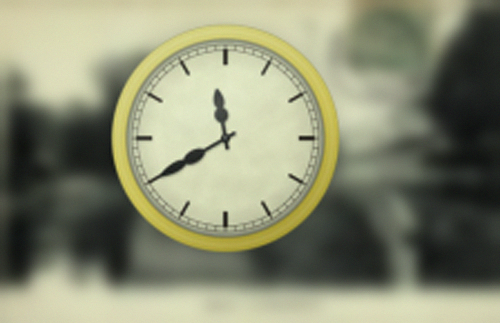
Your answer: **11:40**
